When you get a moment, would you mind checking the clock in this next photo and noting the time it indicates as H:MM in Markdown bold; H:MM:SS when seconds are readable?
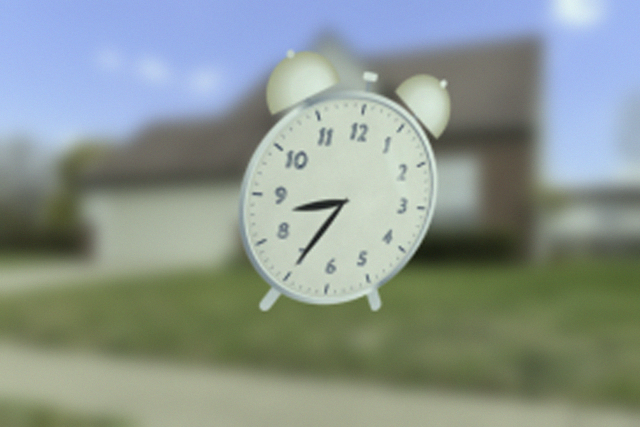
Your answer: **8:35**
